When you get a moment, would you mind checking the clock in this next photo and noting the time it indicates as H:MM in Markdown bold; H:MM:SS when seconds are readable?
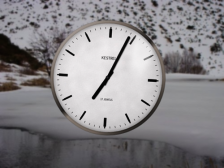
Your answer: **7:04**
